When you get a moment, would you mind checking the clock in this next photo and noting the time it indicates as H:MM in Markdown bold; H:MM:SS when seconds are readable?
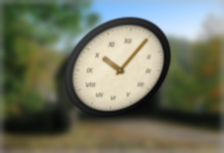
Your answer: **10:05**
